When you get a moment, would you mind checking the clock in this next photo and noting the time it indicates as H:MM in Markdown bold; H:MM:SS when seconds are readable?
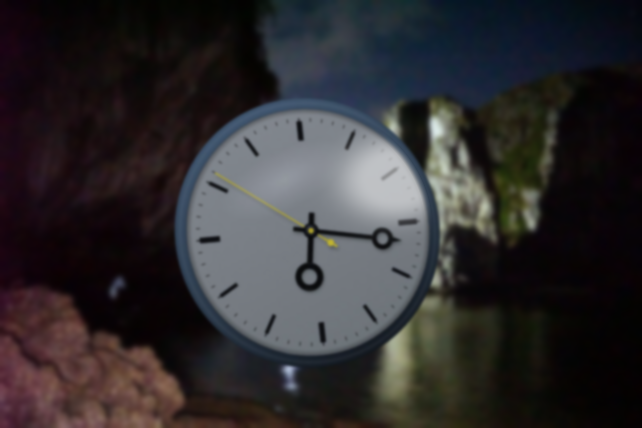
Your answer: **6:16:51**
